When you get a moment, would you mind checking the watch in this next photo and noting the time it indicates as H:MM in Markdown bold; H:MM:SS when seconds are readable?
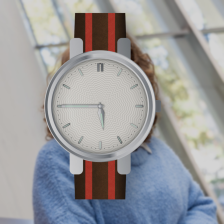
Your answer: **5:45**
